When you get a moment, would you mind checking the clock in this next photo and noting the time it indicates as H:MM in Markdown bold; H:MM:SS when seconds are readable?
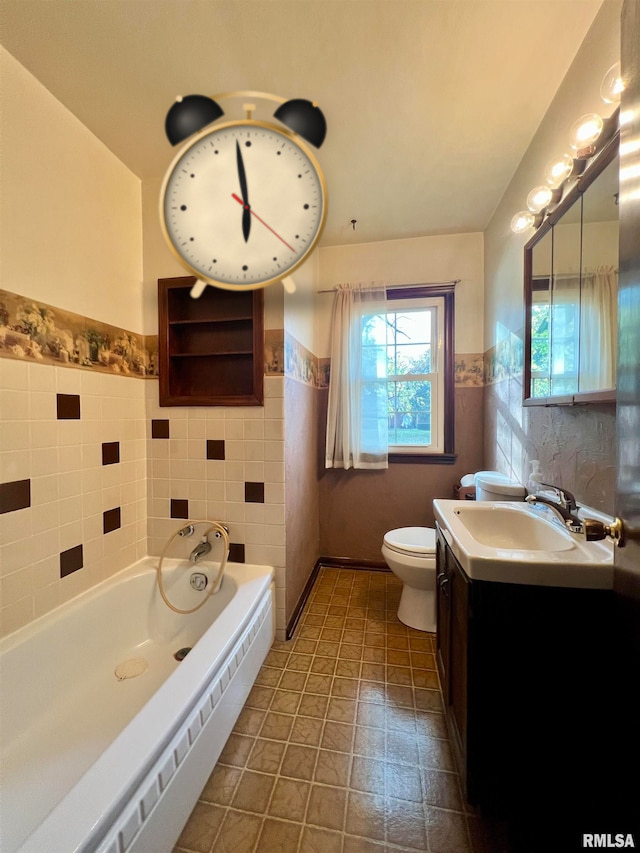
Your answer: **5:58:22**
